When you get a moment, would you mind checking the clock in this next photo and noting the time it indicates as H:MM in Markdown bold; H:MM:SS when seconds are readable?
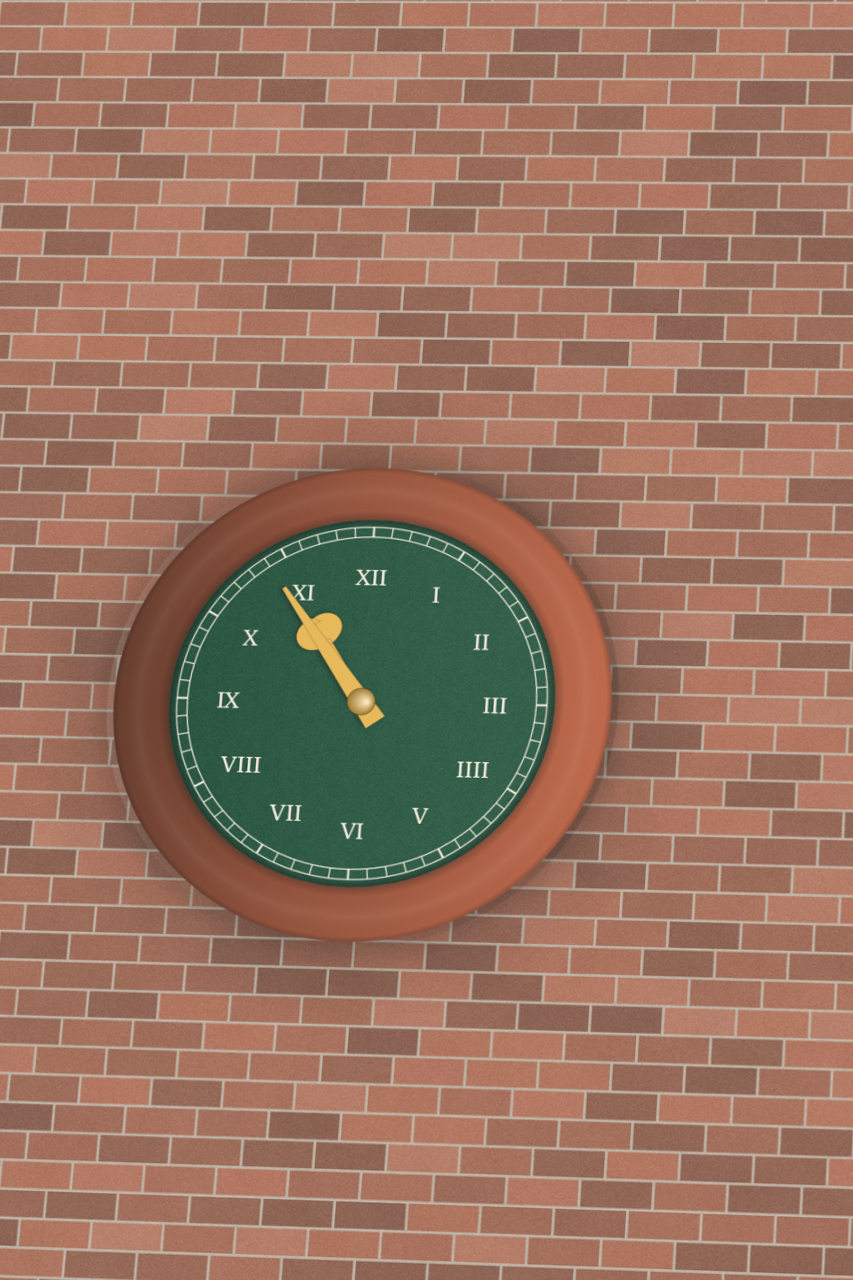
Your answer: **10:54**
